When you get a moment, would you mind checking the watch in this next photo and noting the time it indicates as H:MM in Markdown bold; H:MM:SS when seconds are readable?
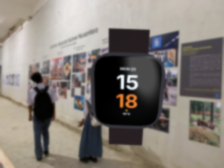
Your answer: **15:18**
